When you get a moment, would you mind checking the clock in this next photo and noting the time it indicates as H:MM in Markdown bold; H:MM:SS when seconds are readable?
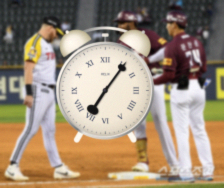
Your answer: **7:06**
